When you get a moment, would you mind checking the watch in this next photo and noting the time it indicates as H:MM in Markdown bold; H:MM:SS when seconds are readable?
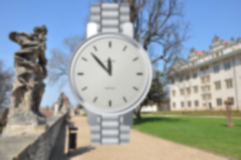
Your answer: **11:53**
